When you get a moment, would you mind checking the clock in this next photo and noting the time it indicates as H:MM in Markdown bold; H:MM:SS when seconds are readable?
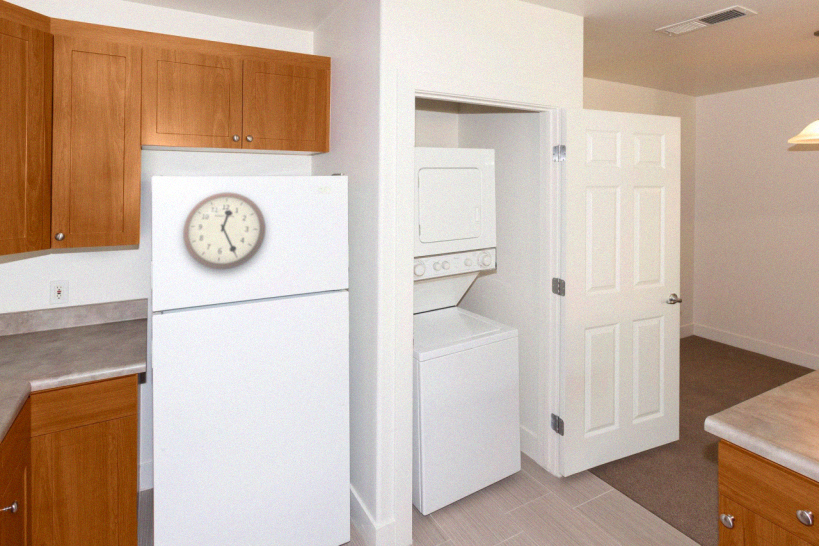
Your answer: **12:25**
